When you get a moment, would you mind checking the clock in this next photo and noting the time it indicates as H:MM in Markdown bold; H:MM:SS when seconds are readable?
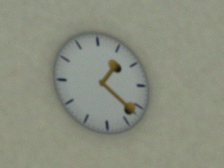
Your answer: **1:22**
